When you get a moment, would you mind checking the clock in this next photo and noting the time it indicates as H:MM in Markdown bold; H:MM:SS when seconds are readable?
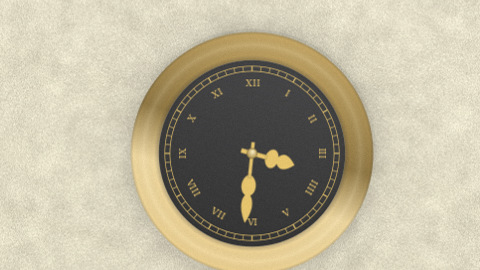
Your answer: **3:31**
